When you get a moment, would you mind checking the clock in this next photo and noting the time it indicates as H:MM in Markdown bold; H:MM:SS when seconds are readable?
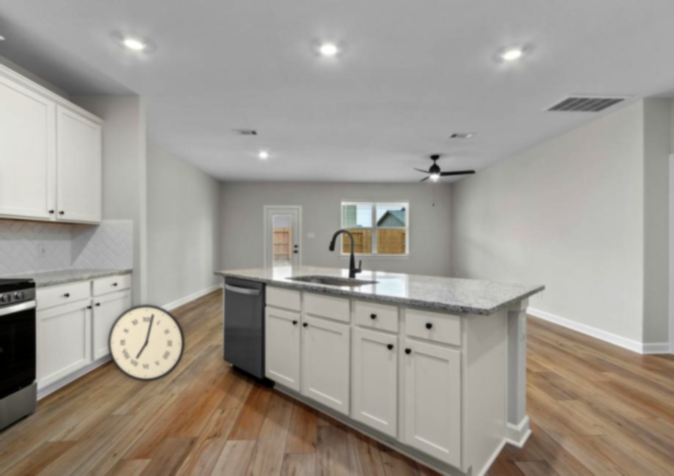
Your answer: **7:02**
